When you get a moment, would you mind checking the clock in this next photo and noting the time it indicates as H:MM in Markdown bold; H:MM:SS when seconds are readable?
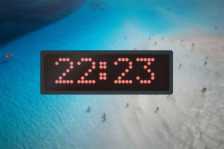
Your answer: **22:23**
